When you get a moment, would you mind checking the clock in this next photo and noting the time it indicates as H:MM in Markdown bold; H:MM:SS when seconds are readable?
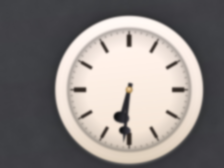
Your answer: **6:31**
